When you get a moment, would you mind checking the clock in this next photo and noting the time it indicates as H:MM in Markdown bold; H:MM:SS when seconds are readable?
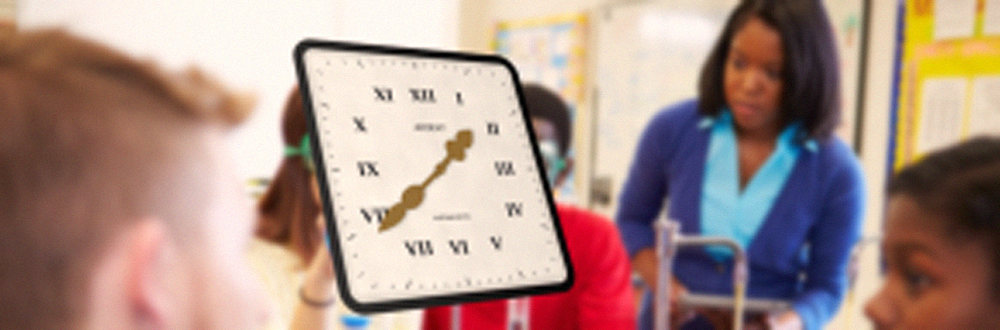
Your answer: **1:39**
